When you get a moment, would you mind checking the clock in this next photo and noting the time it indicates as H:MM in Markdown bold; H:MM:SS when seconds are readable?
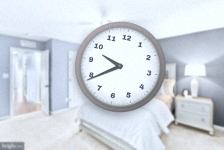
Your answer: **9:39**
